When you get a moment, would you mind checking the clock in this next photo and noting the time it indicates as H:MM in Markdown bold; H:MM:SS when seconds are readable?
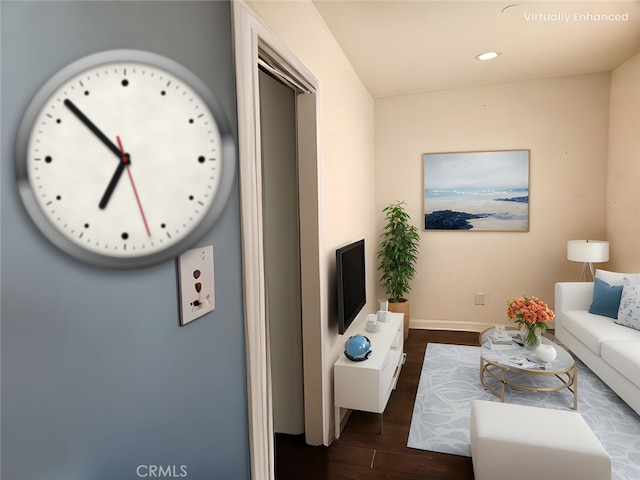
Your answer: **6:52:27**
